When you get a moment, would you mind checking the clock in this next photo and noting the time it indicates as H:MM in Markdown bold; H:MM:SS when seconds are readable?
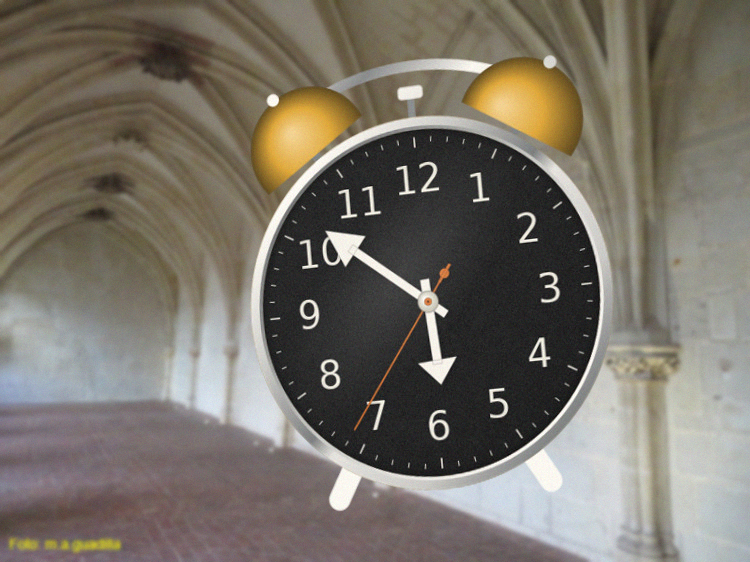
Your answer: **5:51:36**
